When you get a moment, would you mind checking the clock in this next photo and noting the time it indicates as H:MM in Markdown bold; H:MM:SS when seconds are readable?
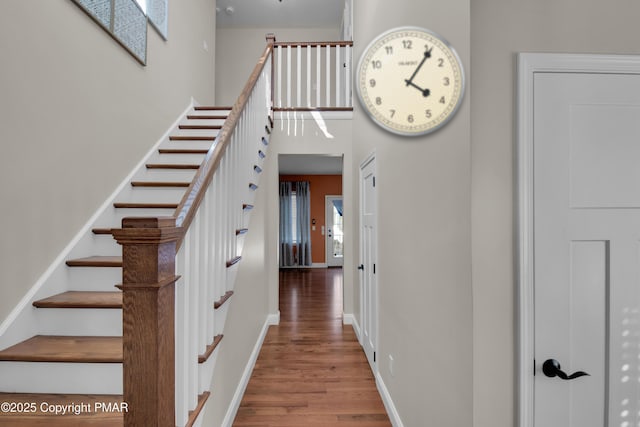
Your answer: **4:06**
